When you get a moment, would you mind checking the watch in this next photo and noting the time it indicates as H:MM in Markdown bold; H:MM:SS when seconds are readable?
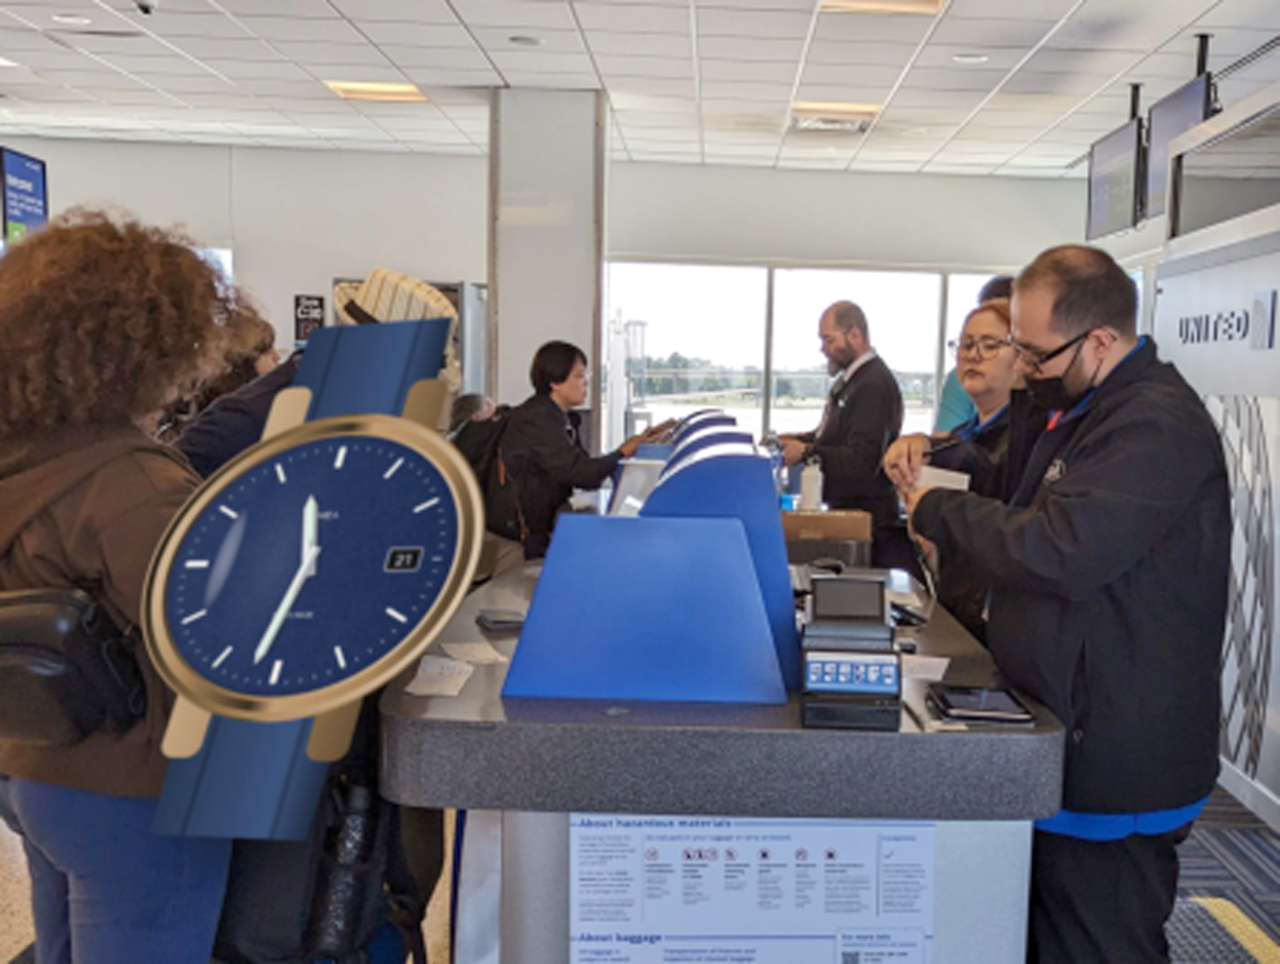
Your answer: **11:32**
